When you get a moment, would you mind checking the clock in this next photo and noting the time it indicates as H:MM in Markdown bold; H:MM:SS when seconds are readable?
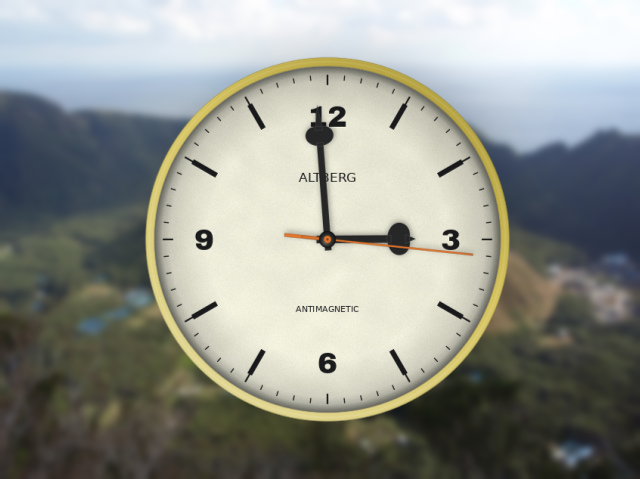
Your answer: **2:59:16**
